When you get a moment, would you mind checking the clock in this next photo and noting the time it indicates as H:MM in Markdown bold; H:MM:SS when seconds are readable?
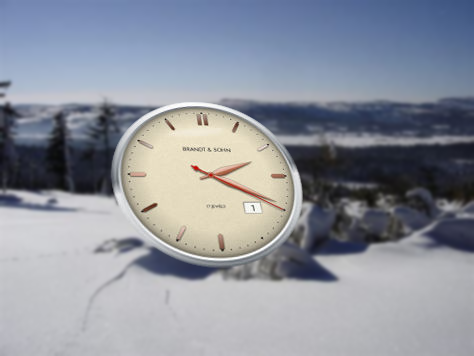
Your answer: **2:19:20**
